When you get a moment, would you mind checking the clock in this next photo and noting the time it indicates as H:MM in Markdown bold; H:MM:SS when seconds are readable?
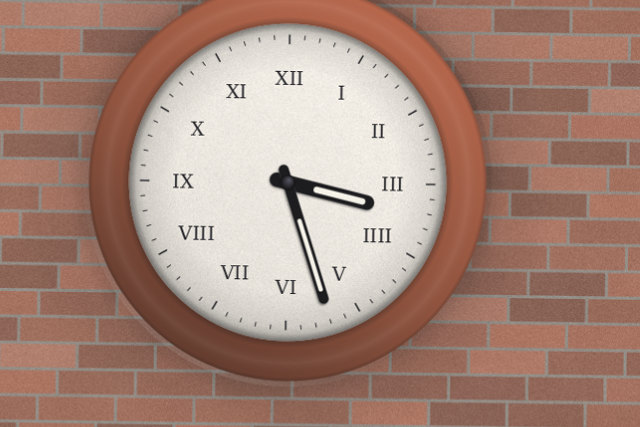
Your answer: **3:27**
